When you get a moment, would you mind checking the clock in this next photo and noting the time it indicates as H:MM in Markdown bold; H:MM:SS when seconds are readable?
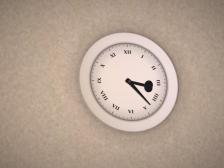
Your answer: **3:23**
